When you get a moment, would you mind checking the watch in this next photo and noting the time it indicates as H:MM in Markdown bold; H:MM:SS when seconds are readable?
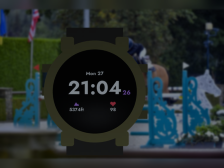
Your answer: **21:04**
